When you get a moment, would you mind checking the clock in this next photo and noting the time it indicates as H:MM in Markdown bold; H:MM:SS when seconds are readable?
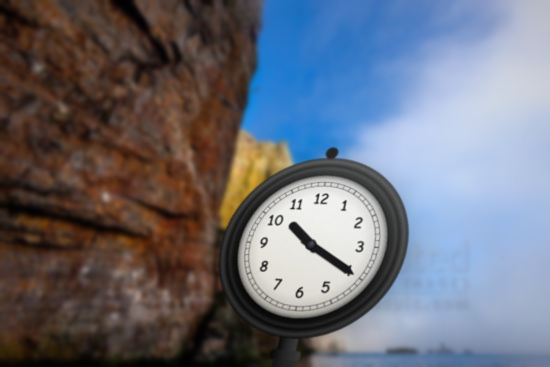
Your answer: **10:20**
